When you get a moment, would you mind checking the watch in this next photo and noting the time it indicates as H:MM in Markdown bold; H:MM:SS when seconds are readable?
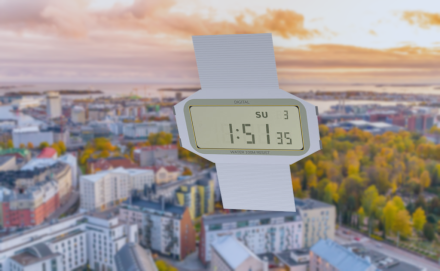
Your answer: **1:51:35**
